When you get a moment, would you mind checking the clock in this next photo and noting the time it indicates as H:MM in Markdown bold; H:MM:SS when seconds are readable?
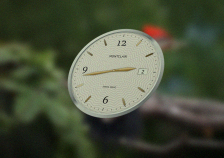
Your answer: **2:43**
